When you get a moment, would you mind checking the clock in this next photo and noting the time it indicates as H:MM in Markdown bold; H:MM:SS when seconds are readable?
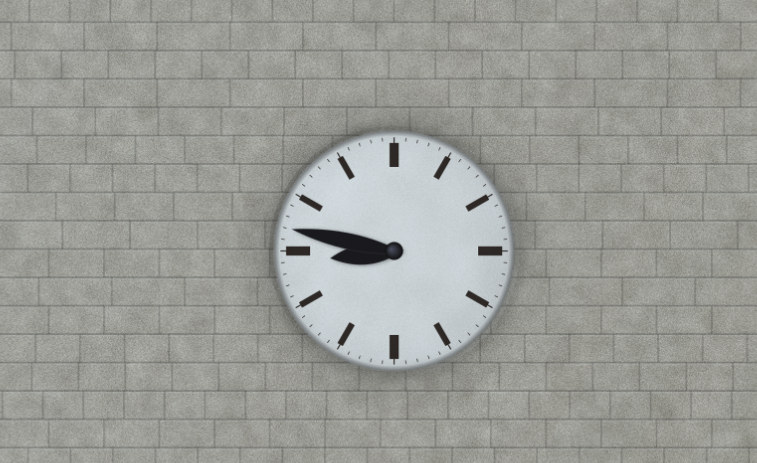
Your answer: **8:47**
